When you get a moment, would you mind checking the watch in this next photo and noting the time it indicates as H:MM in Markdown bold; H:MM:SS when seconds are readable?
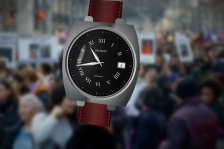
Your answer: **10:43**
